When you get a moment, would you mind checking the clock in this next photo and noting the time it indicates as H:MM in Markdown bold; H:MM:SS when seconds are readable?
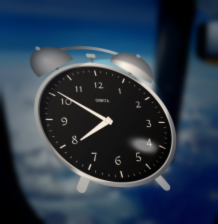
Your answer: **7:51**
